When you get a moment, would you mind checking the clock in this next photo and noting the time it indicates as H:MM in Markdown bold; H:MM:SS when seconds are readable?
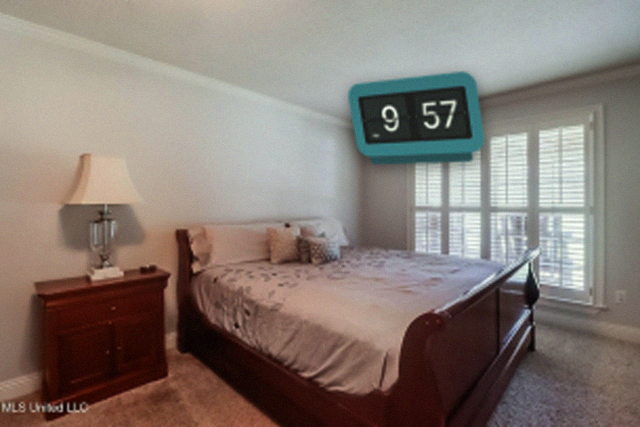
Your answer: **9:57**
